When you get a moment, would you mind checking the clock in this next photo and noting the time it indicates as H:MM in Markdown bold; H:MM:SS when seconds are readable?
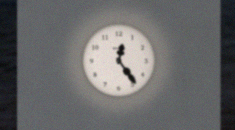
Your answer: **12:24**
